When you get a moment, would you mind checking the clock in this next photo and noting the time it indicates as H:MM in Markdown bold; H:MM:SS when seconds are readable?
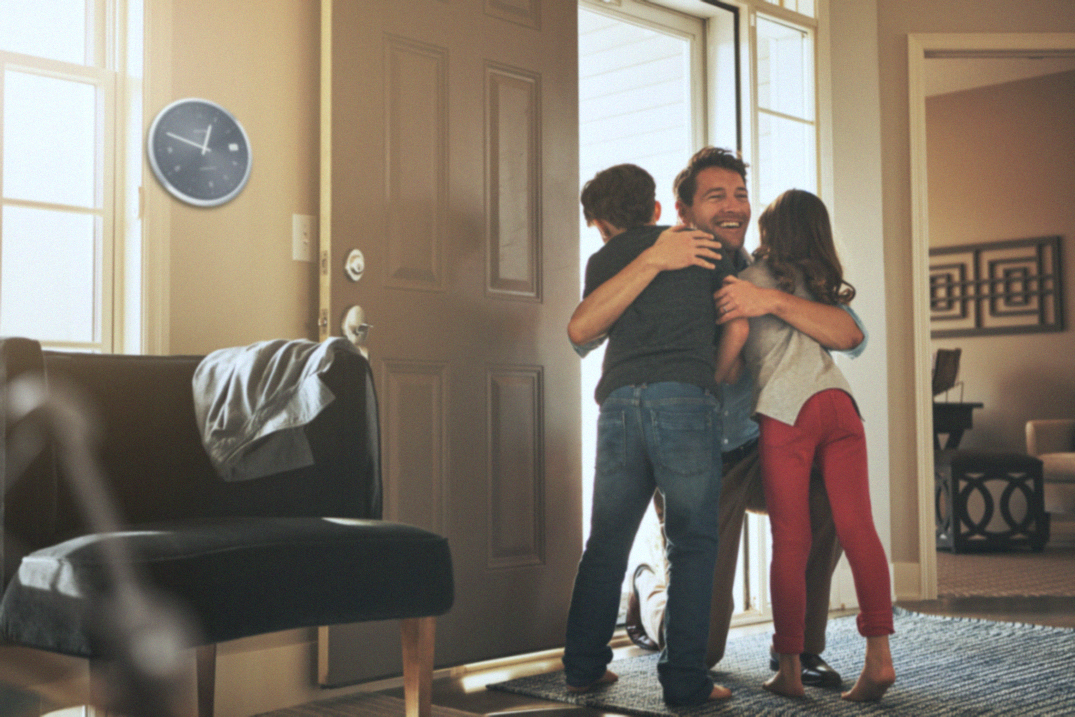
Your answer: **12:49**
